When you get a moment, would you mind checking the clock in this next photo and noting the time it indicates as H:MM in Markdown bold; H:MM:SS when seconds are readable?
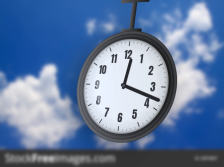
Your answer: **12:18**
